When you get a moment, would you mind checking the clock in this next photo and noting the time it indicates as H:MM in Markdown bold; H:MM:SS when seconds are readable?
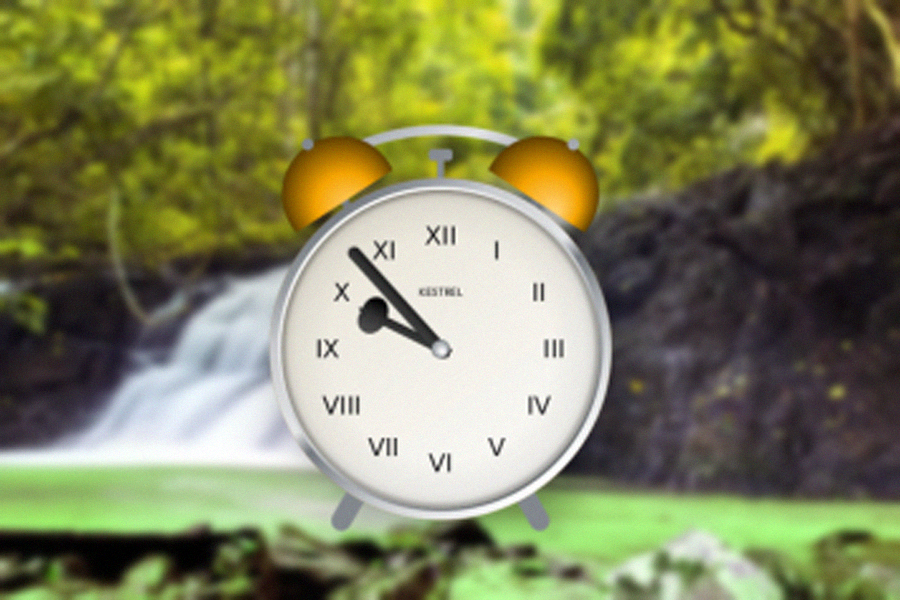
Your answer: **9:53**
